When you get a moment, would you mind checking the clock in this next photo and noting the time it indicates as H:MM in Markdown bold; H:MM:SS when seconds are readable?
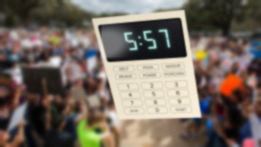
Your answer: **5:57**
